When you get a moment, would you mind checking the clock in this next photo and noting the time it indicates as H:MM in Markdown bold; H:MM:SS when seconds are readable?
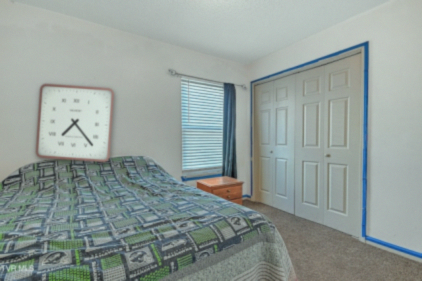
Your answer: **7:23**
